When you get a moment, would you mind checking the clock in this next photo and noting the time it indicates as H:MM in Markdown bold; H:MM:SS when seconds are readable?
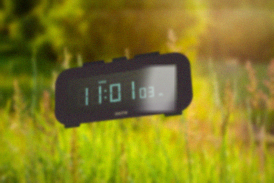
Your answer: **11:01**
